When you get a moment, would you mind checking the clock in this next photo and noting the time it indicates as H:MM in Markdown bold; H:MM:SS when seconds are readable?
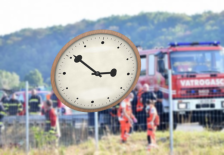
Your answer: **2:51**
